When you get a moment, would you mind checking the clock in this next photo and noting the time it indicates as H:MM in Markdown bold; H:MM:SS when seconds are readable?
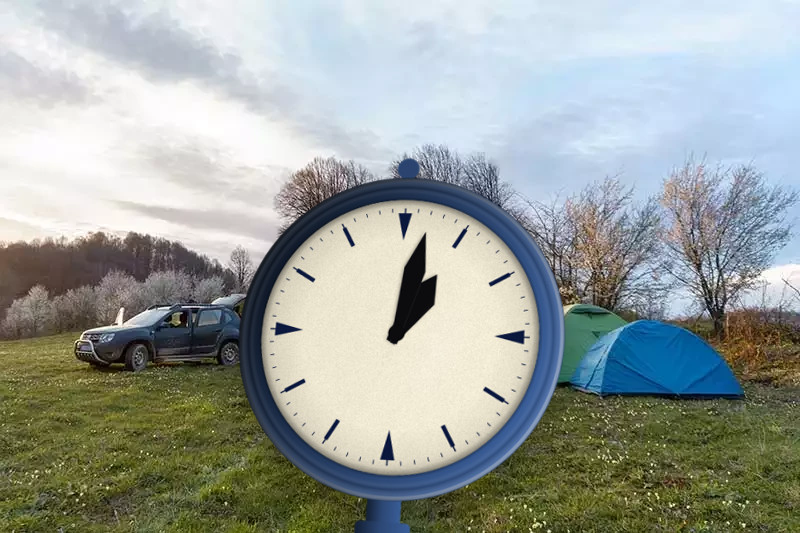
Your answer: **1:02**
